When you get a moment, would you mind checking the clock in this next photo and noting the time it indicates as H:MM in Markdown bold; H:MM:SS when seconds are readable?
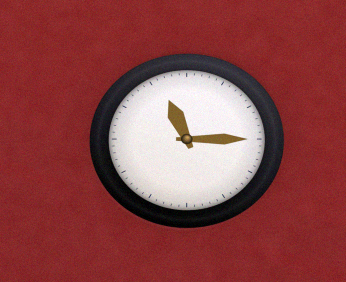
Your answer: **11:15**
